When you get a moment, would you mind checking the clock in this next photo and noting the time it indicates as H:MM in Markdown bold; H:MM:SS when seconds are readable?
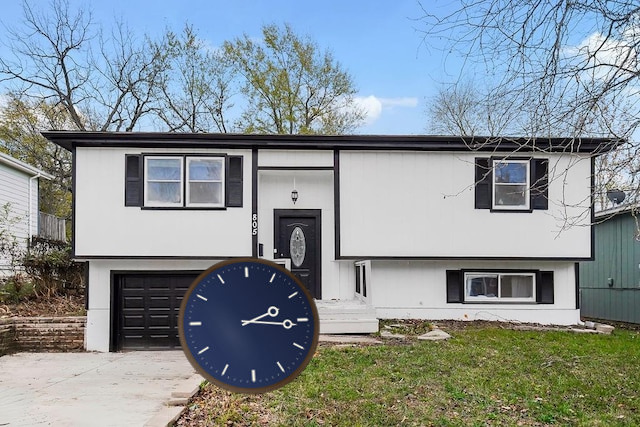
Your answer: **2:16**
